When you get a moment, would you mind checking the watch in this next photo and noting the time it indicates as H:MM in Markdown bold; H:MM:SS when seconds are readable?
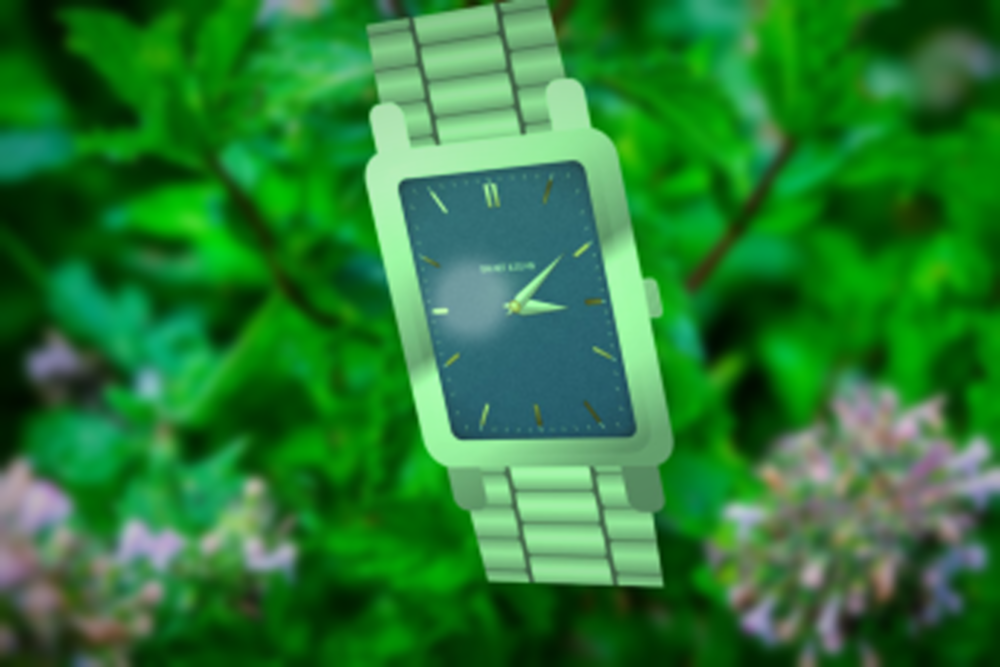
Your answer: **3:09**
